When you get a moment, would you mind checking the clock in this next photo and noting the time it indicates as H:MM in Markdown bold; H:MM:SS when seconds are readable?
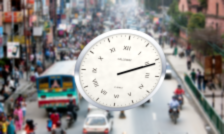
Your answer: **2:11**
